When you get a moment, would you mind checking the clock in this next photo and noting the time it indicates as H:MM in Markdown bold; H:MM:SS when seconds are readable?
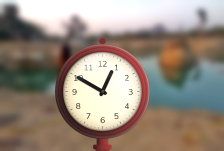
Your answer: **12:50**
